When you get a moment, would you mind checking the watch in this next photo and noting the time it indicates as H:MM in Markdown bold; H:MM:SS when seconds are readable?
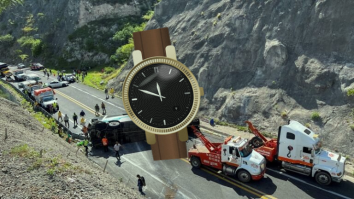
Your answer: **11:49**
